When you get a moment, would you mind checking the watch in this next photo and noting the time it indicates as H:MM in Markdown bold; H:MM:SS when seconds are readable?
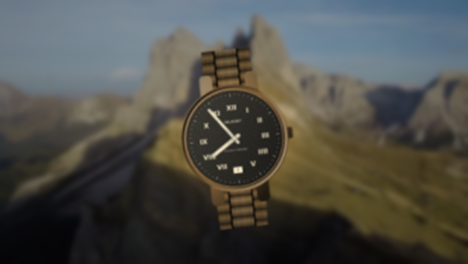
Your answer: **7:54**
